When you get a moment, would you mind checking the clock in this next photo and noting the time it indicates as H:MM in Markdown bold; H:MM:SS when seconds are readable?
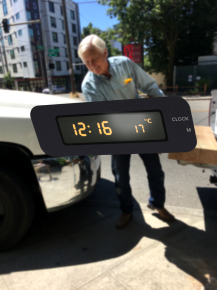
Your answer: **12:16**
